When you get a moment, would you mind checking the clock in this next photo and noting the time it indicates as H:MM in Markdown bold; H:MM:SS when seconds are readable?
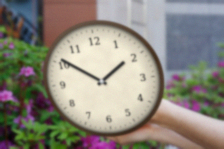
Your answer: **1:51**
